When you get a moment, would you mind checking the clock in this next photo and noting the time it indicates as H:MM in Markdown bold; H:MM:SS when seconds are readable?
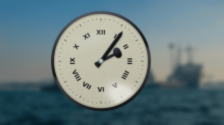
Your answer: **2:06**
